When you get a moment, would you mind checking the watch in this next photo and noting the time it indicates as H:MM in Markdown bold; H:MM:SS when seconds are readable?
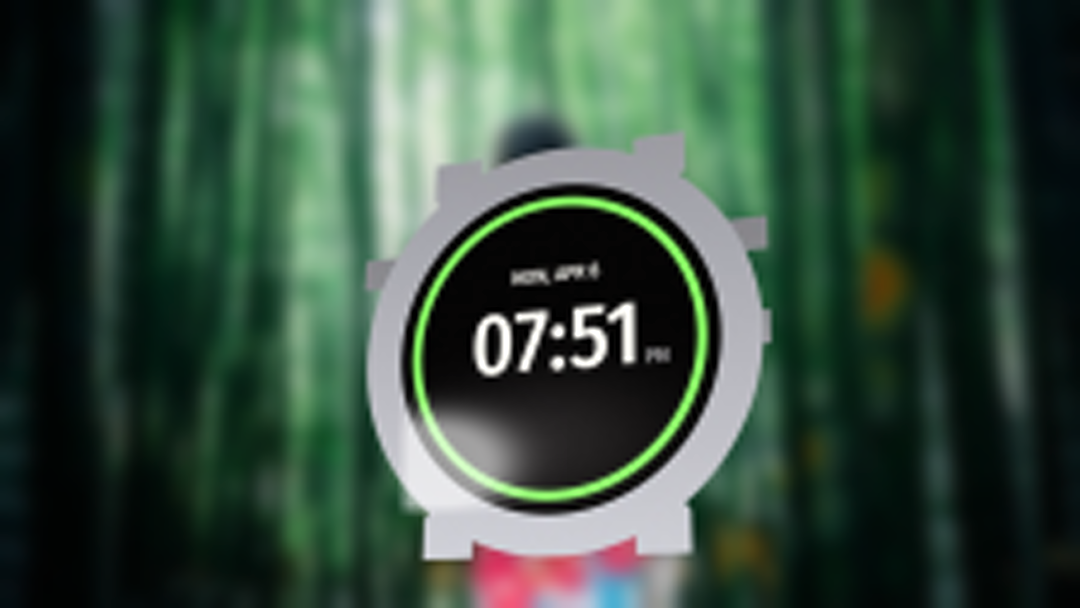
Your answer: **7:51**
